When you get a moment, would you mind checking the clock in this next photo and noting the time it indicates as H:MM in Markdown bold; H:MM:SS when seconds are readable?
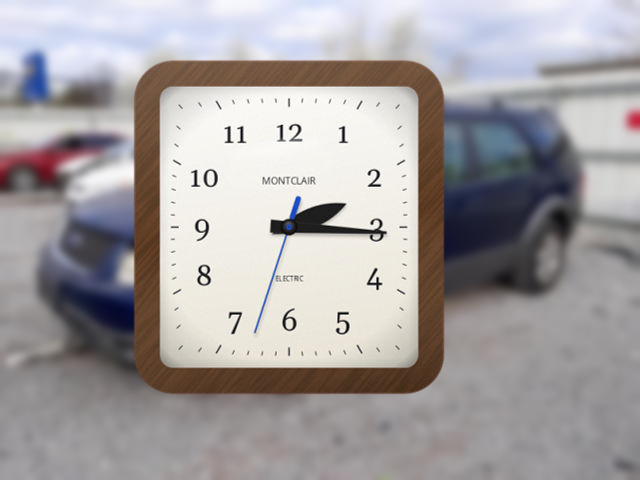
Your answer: **2:15:33**
